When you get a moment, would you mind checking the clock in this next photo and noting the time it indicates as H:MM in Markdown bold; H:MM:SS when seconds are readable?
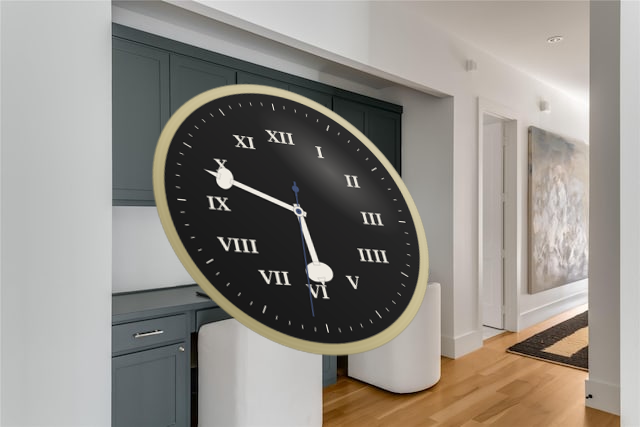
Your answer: **5:48:31**
